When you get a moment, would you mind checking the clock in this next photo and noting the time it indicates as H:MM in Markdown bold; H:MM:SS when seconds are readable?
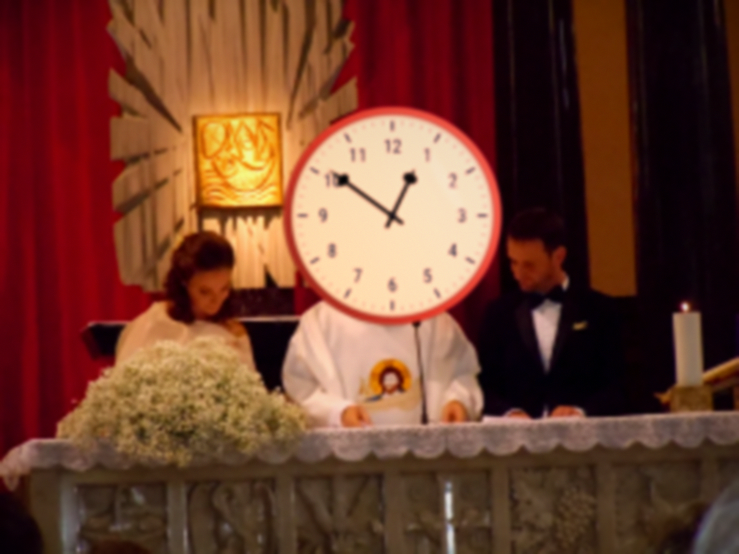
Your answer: **12:51**
